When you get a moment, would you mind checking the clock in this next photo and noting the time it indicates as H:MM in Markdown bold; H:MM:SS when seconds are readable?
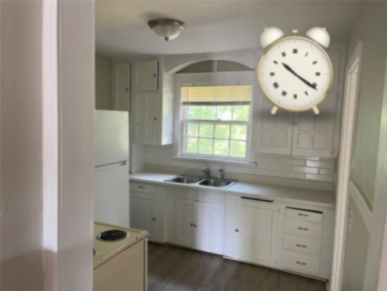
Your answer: **10:21**
